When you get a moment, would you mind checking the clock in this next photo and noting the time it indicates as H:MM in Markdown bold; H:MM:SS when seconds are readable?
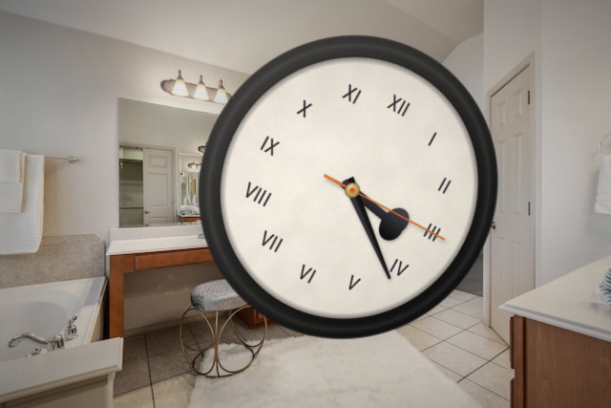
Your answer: **3:21:15**
